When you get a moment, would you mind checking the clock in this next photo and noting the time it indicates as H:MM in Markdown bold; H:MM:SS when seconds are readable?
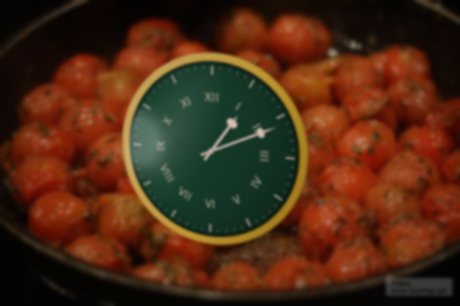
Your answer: **1:11**
